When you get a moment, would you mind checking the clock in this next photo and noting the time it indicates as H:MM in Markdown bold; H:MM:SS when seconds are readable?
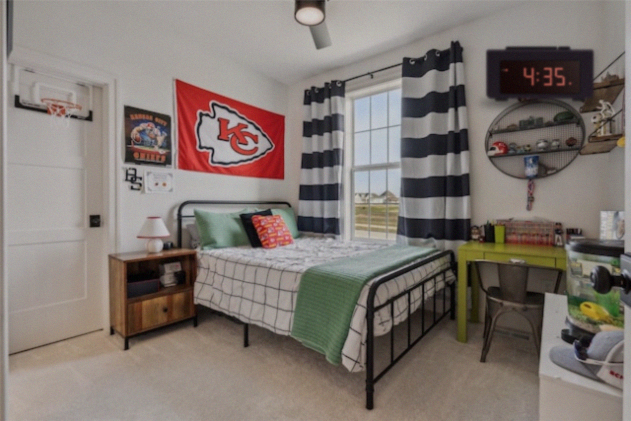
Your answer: **4:35**
